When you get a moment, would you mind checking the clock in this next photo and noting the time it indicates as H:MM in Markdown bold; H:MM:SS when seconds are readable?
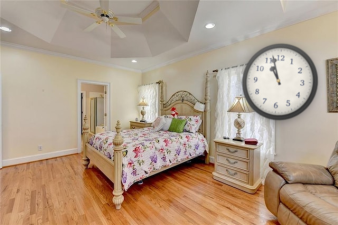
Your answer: **10:57**
